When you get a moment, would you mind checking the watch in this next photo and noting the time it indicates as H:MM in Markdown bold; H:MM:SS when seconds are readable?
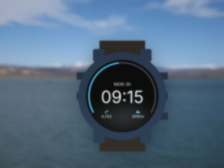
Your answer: **9:15**
